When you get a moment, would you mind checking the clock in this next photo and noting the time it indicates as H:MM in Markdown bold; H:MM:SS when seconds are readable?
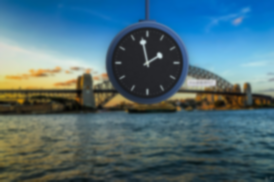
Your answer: **1:58**
